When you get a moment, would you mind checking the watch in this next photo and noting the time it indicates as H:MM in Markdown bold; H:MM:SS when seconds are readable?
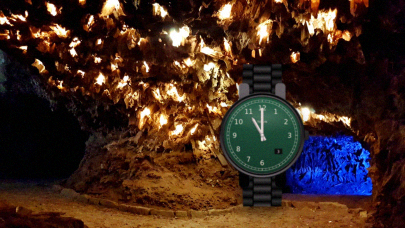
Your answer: **11:00**
